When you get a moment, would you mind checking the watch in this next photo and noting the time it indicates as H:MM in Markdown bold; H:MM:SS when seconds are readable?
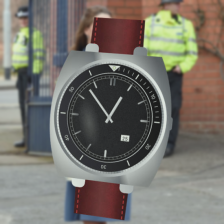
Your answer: **12:53**
